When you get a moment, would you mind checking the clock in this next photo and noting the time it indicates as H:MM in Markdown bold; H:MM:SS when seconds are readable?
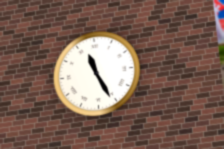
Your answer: **11:26**
